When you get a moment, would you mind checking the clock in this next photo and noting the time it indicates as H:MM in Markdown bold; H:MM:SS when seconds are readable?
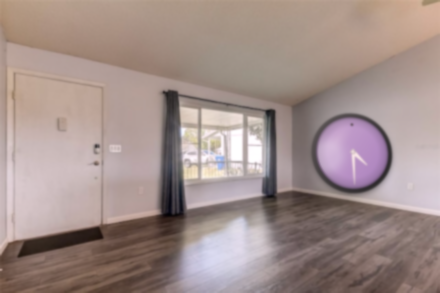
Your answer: **4:30**
